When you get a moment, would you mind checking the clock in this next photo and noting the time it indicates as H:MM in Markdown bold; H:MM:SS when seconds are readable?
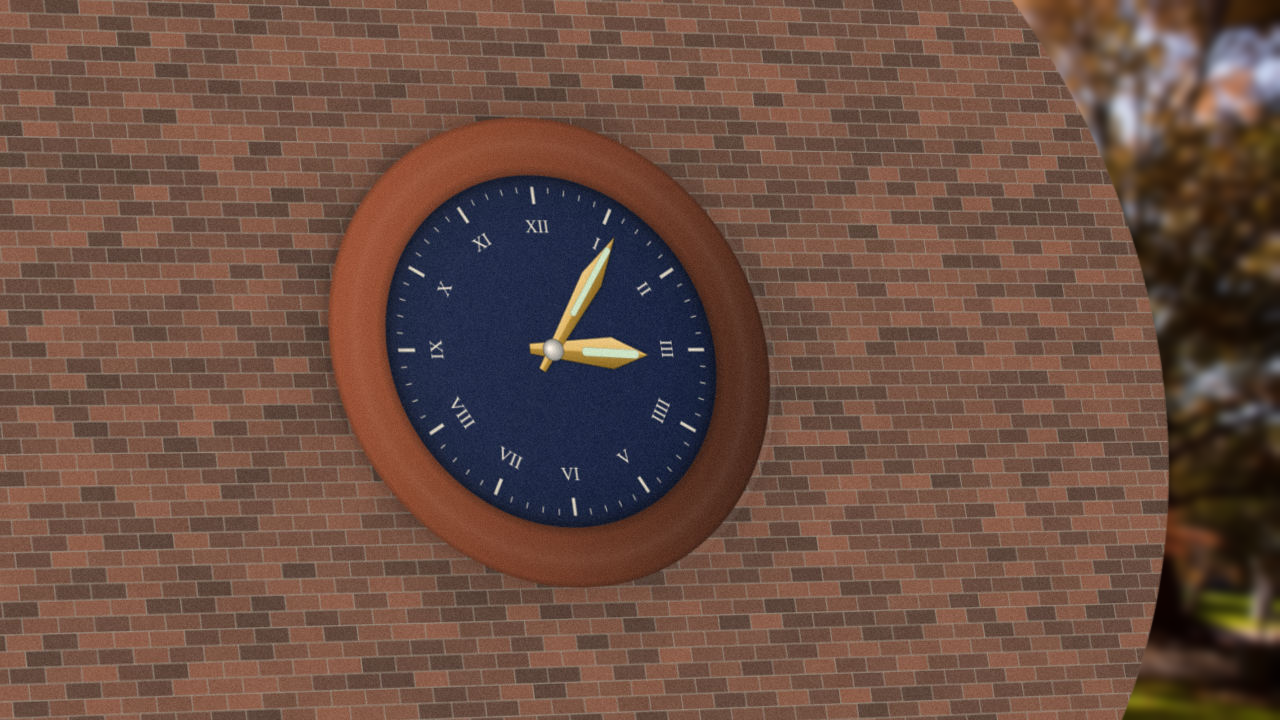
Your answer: **3:06**
